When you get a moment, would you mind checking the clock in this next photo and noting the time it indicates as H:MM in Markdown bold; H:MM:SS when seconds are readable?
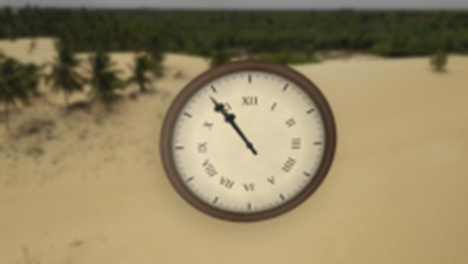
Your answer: **10:54**
